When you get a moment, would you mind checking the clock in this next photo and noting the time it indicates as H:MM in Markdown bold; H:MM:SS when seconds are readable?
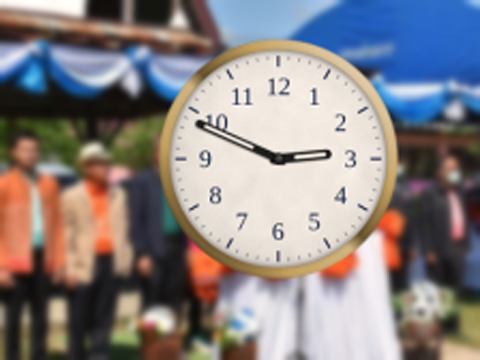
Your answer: **2:49**
